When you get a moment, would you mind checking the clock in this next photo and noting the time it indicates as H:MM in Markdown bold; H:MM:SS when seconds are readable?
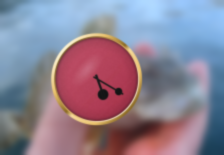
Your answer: **5:20**
